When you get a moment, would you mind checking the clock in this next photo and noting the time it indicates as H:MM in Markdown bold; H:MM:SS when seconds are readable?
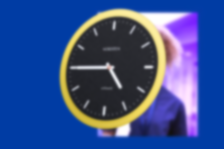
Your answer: **4:45**
